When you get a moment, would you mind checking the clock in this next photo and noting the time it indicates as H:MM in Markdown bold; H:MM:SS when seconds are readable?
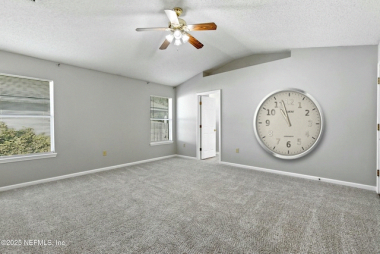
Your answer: **10:57**
